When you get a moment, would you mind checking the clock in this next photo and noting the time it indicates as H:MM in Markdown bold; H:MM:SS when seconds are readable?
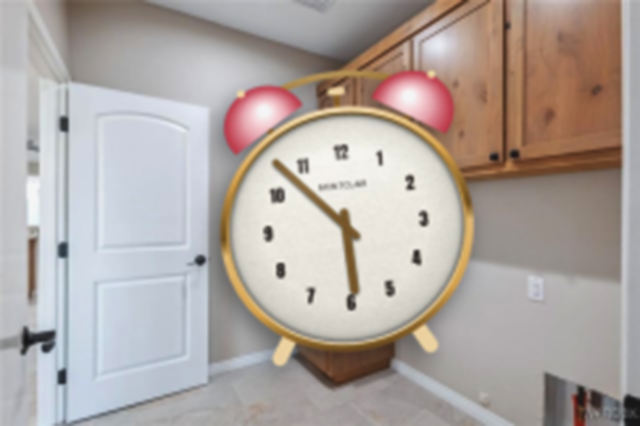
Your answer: **5:53**
